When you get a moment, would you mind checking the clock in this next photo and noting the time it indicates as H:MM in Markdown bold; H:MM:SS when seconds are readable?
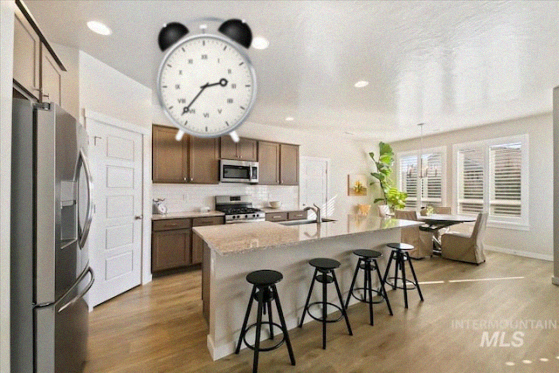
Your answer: **2:37**
